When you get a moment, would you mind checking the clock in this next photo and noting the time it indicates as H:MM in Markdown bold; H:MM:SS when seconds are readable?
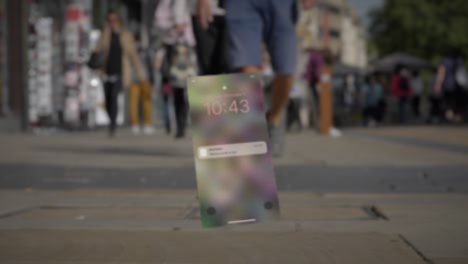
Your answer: **10:43**
